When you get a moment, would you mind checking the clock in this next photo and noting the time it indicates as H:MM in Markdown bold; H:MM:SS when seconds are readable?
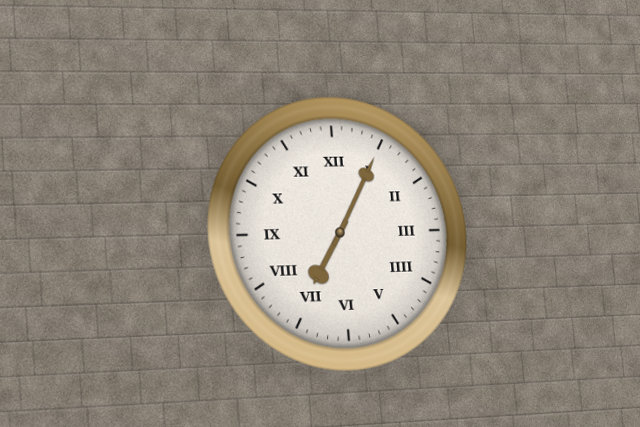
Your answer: **7:05**
